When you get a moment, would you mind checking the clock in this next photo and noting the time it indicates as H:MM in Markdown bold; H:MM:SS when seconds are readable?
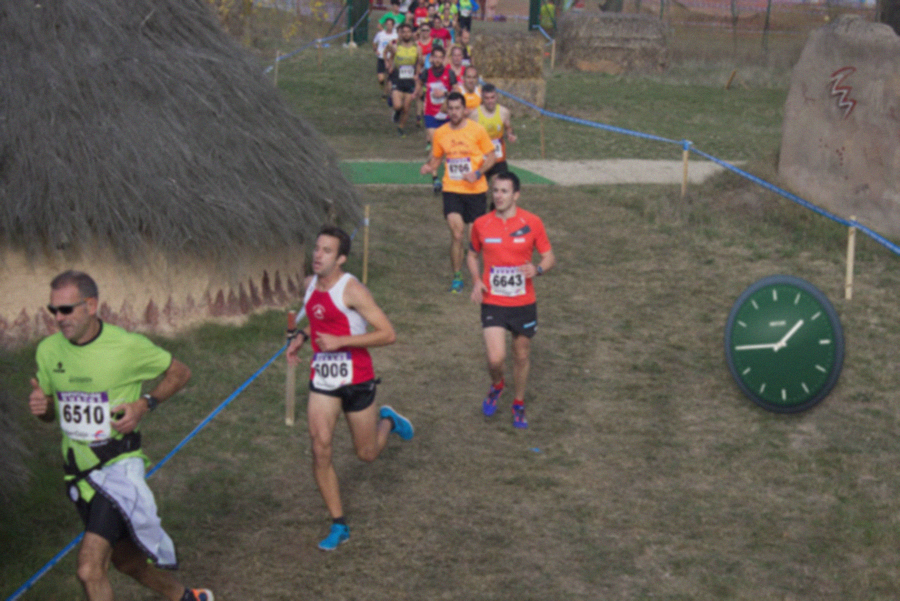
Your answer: **1:45**
